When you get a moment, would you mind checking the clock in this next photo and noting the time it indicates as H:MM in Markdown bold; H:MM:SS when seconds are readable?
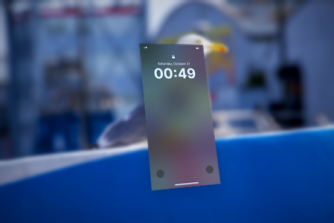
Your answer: **0:49**
